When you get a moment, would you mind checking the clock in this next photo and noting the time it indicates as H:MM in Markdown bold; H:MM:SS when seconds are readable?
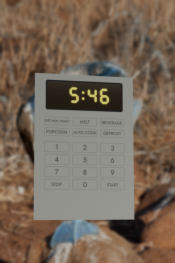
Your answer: **5:46**
